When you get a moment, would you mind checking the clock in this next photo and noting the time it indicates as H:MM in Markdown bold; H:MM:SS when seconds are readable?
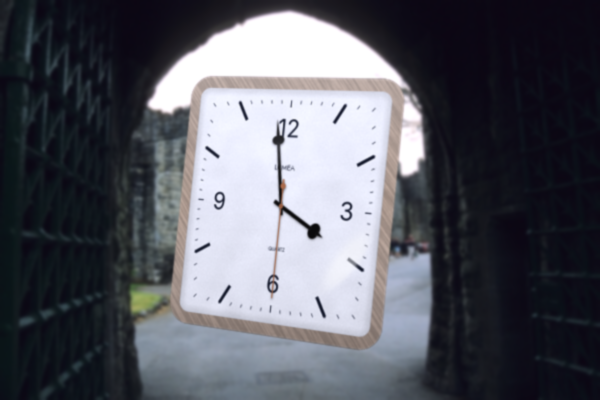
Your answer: **3:58:30**
